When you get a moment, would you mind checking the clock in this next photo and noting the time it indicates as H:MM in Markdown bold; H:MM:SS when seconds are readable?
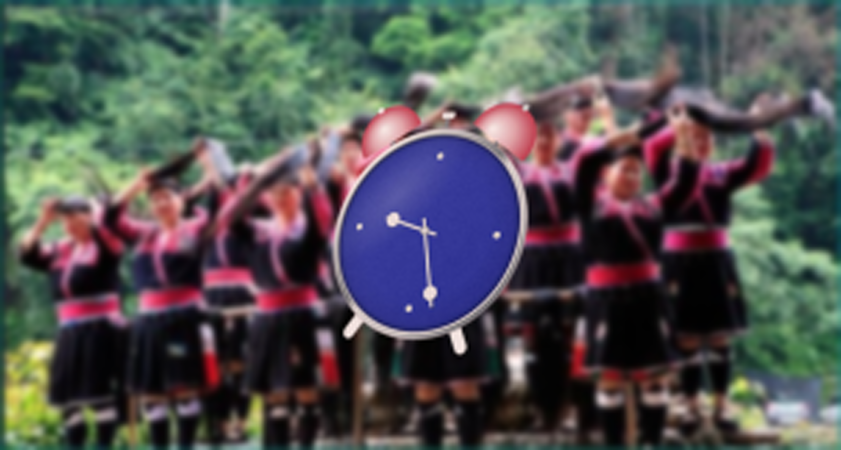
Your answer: **9:27**
